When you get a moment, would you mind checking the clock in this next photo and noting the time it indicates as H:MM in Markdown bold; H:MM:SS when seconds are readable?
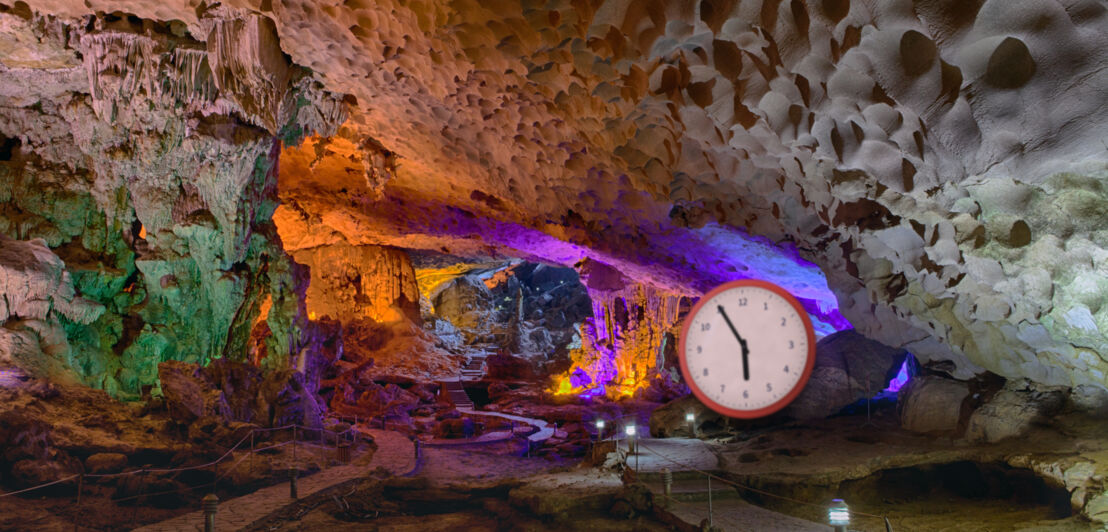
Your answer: **5:55**
